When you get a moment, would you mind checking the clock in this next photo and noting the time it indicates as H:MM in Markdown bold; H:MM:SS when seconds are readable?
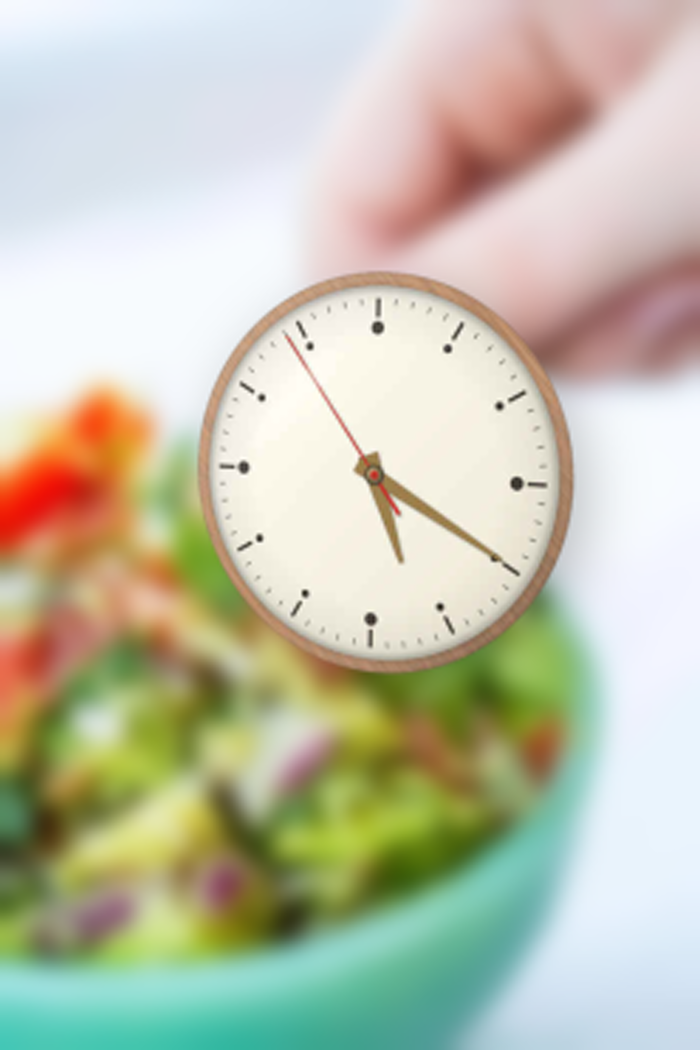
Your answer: **5:19:54**
